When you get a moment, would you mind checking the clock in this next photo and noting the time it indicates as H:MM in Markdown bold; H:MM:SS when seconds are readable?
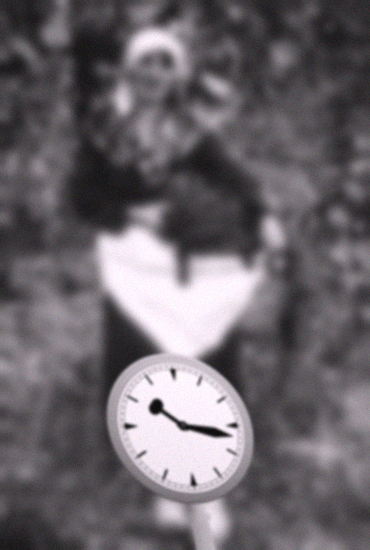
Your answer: **10:17**
